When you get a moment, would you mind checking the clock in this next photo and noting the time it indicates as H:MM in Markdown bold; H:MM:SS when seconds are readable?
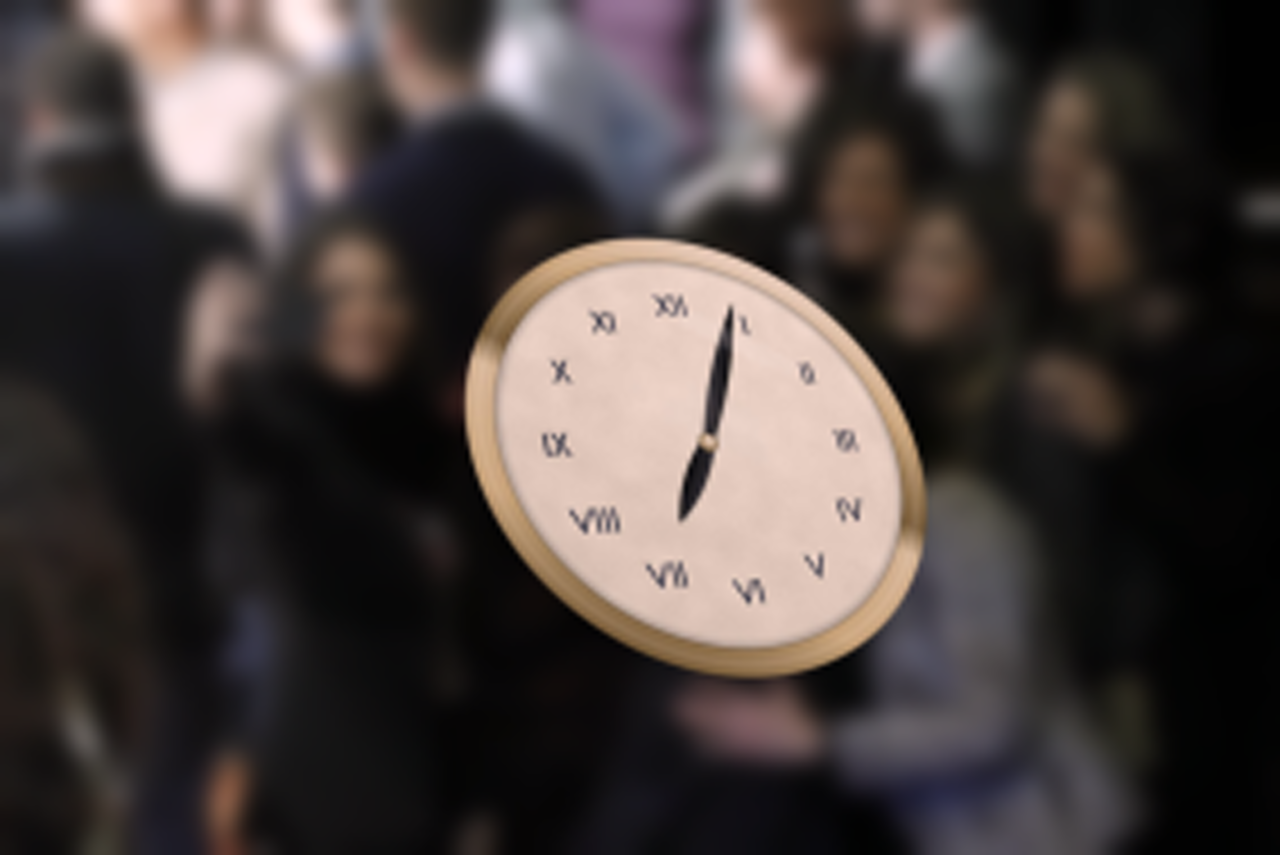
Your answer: **7:04**
